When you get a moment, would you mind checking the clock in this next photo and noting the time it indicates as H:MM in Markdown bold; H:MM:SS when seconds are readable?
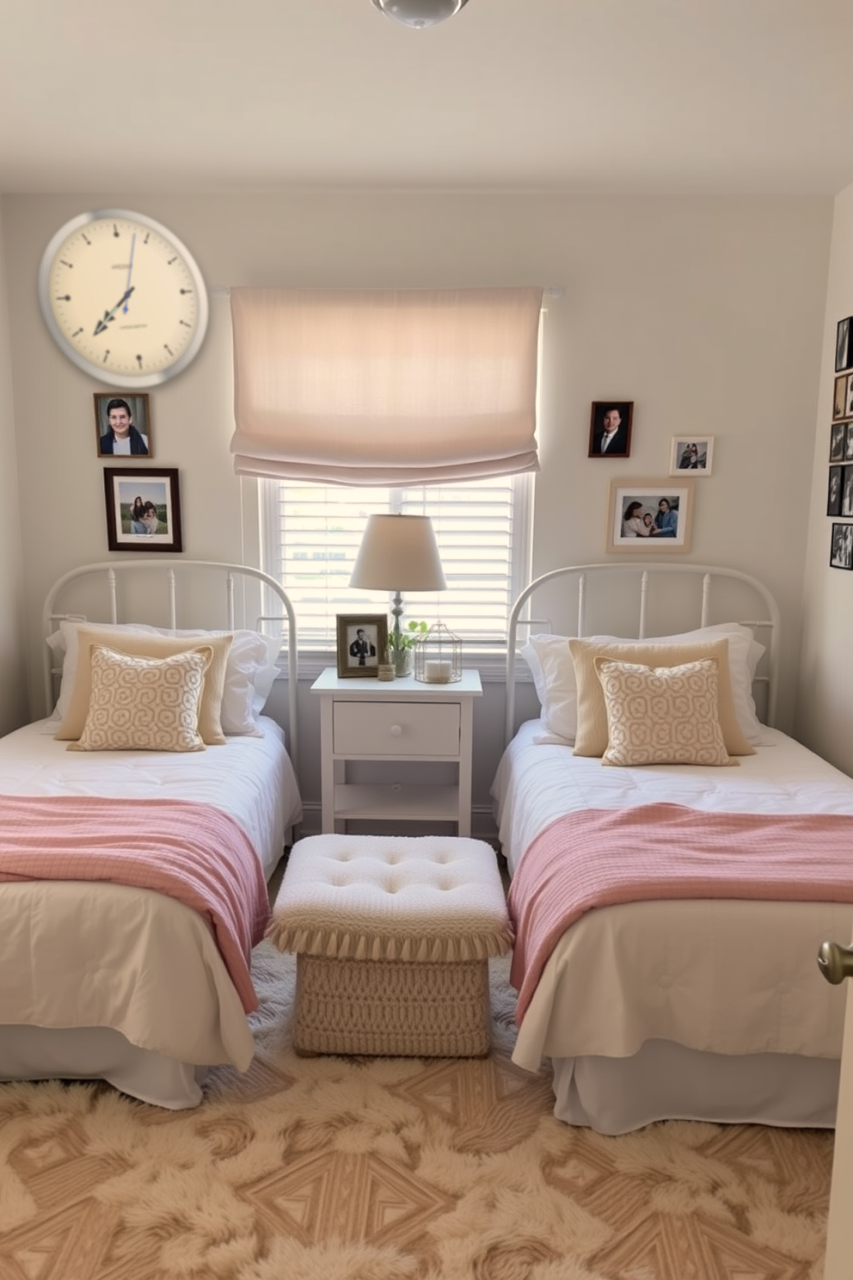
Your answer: **7:38:03**
